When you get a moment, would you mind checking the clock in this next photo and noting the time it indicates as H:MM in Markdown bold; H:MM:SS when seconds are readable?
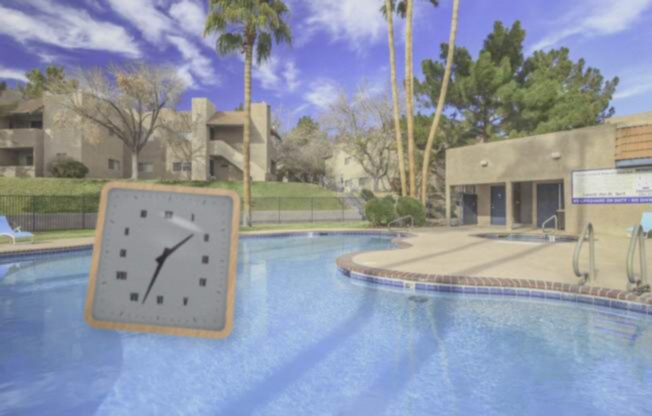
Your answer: **1:33**
